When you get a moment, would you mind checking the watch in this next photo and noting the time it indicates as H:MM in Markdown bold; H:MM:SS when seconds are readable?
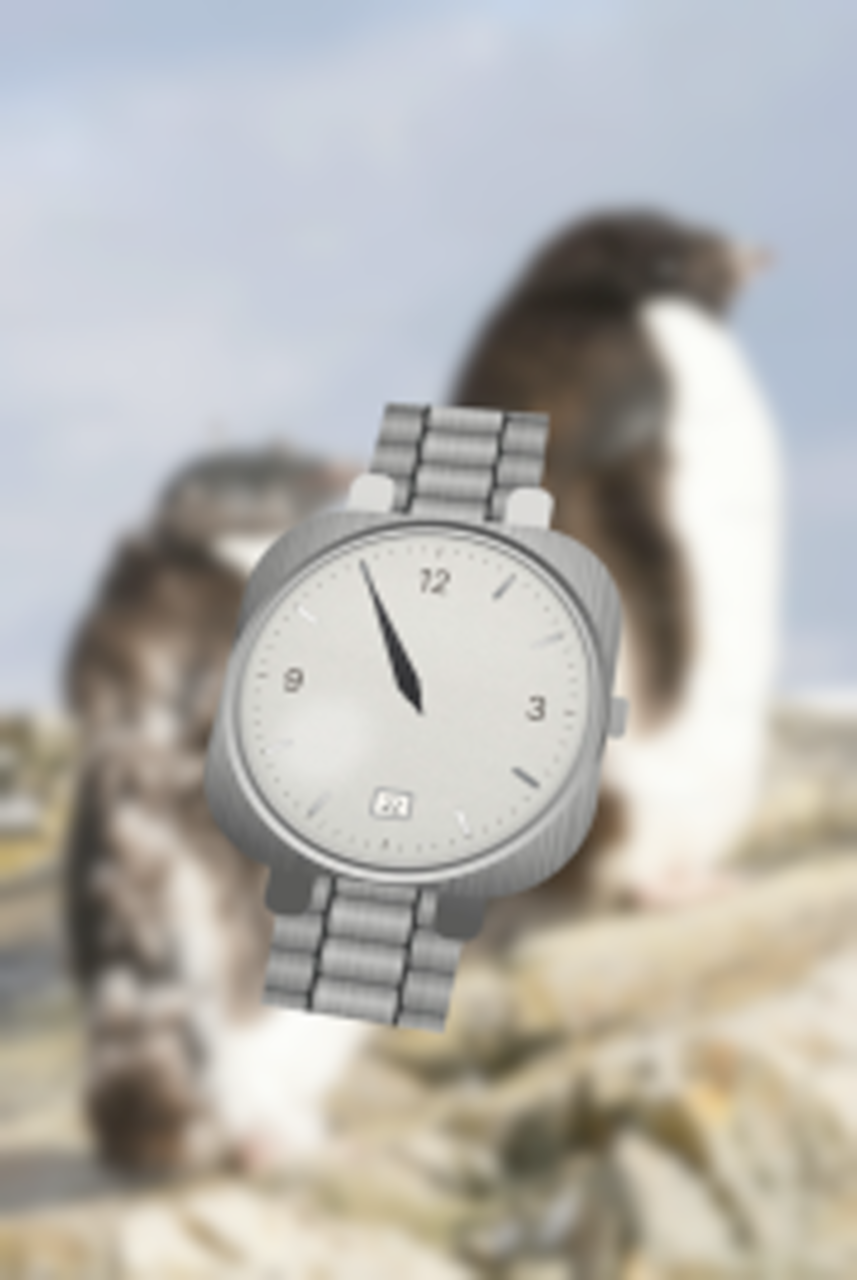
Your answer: **10:55**
